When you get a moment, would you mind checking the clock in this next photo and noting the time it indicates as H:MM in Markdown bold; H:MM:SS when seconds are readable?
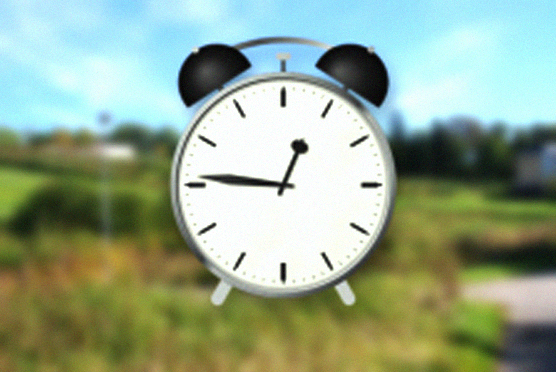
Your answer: **12:46**
